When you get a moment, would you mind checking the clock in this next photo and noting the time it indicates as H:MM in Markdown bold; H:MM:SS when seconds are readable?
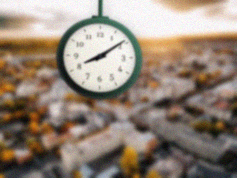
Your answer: **8:09**
